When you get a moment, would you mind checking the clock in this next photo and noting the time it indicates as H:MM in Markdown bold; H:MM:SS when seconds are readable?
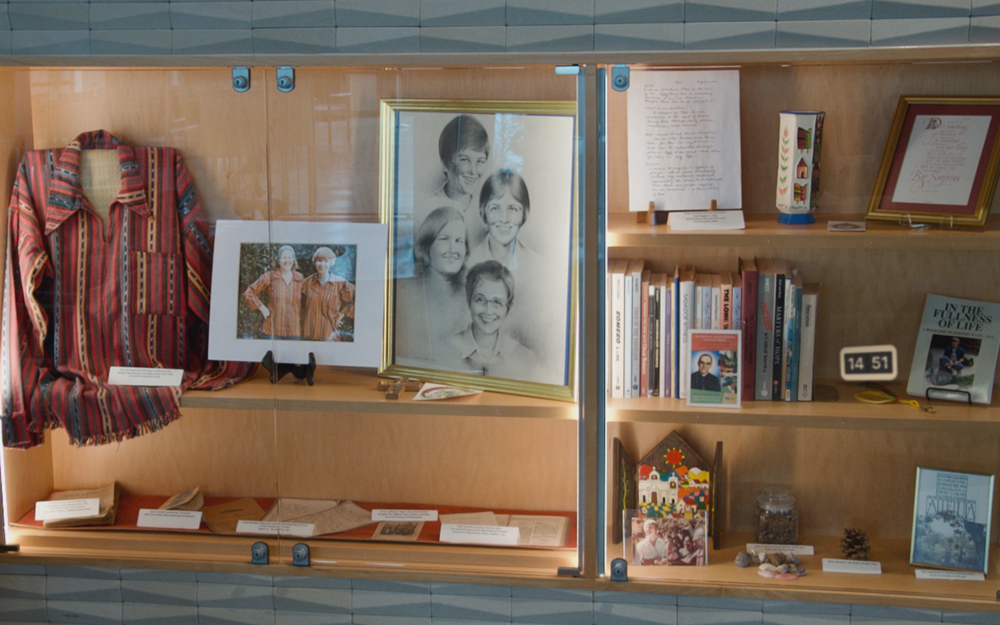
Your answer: **14:51**
